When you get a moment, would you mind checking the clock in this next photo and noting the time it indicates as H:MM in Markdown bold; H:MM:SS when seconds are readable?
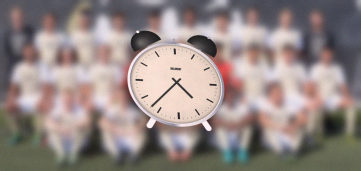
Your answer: **4:37**
